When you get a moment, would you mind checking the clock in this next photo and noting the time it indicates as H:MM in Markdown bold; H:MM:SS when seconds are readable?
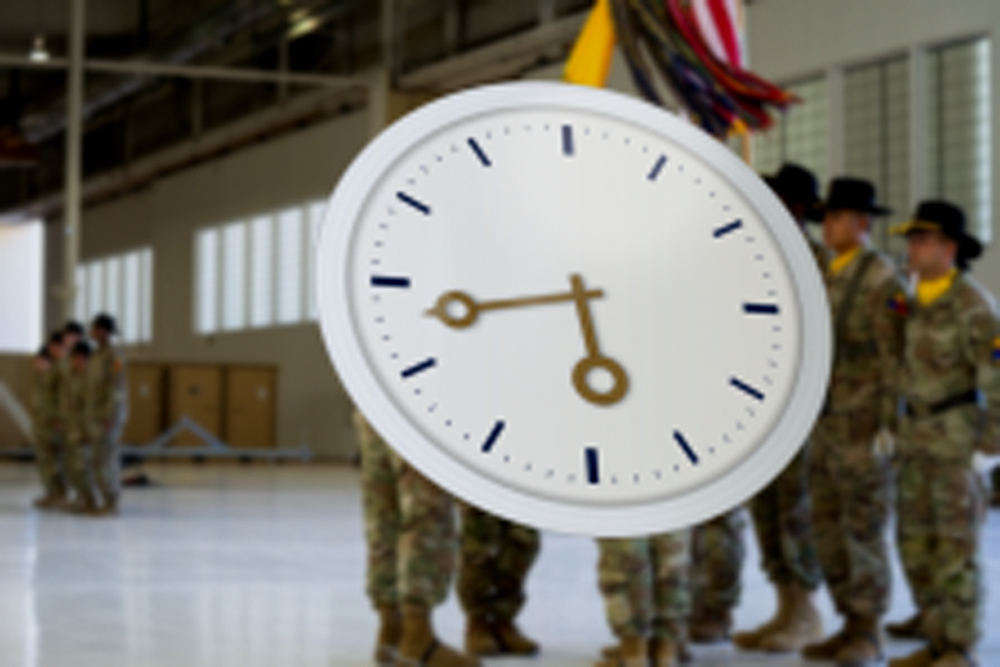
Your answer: **5:43**
